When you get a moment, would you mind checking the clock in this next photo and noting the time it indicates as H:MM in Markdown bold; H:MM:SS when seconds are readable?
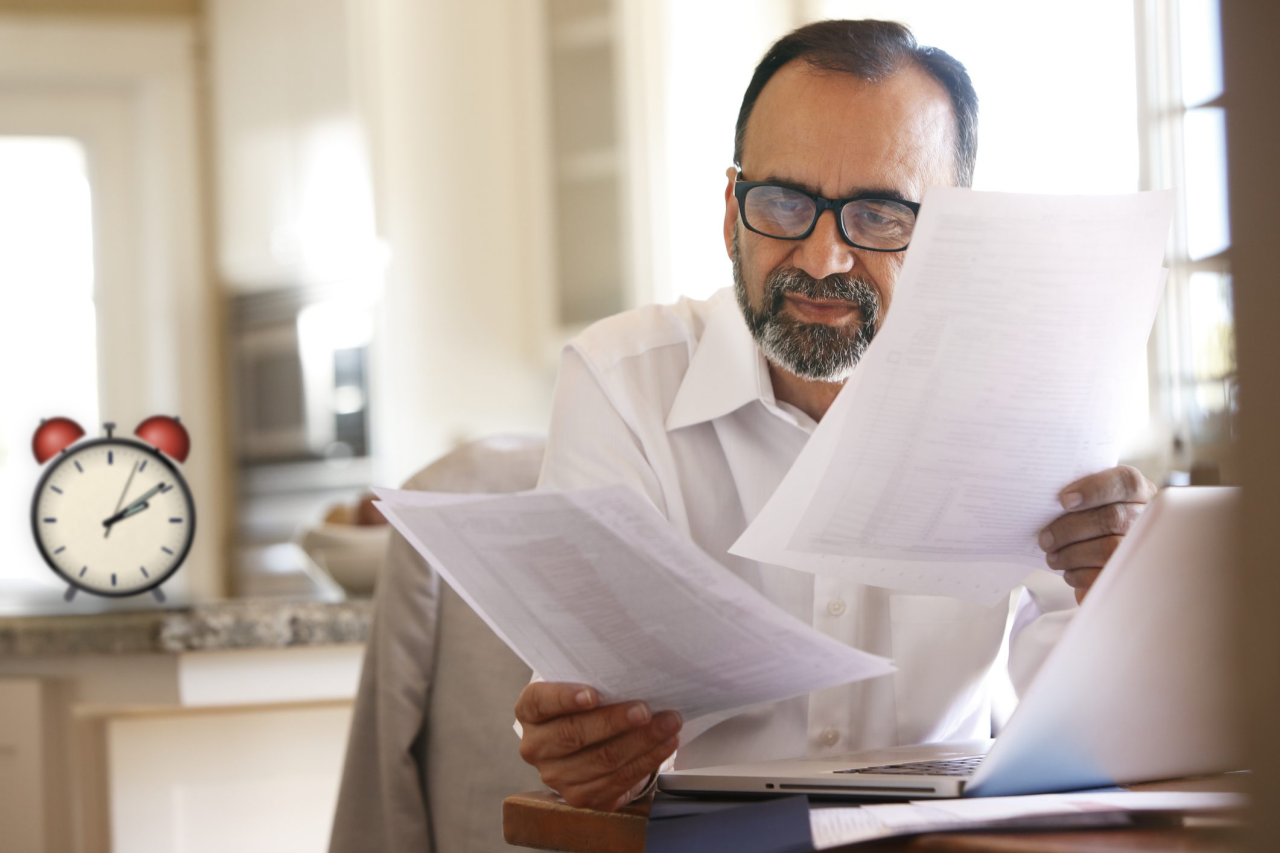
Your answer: **2:09:04**
